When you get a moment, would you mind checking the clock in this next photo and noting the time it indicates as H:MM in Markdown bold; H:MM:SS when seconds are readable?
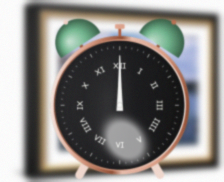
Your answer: **12:00**
